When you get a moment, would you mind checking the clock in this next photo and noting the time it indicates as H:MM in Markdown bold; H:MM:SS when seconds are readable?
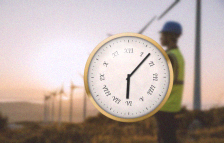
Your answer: **6:07**
